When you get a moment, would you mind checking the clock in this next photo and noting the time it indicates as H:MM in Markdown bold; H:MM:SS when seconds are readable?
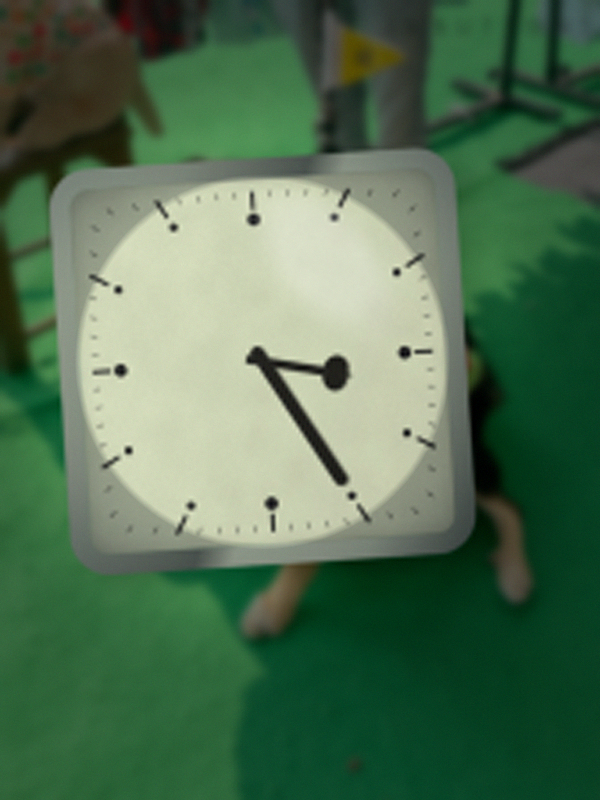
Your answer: **3:25**
